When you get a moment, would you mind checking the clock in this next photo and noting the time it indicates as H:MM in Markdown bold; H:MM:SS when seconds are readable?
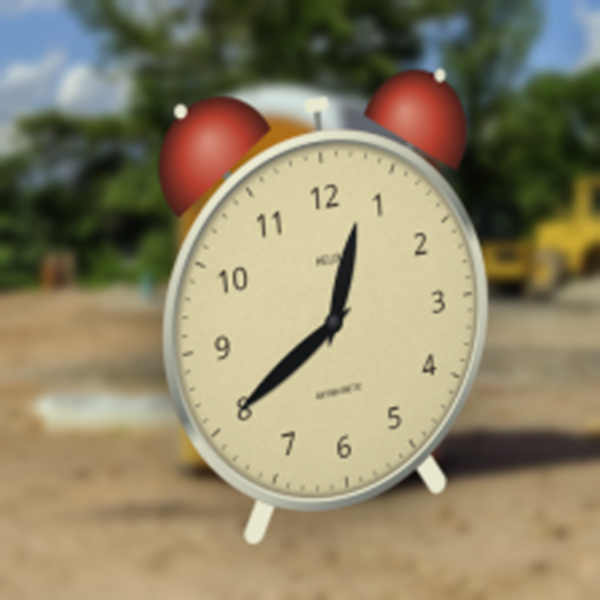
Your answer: **12:40**
